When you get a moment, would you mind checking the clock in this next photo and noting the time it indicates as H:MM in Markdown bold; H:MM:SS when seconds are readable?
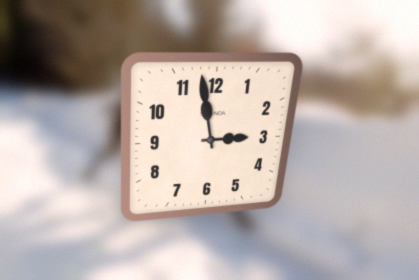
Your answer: **2:58**
